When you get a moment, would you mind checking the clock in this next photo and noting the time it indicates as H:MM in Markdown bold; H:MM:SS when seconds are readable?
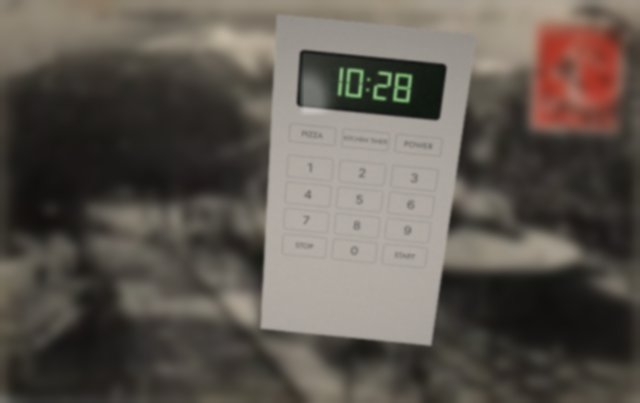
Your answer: **10:28**
